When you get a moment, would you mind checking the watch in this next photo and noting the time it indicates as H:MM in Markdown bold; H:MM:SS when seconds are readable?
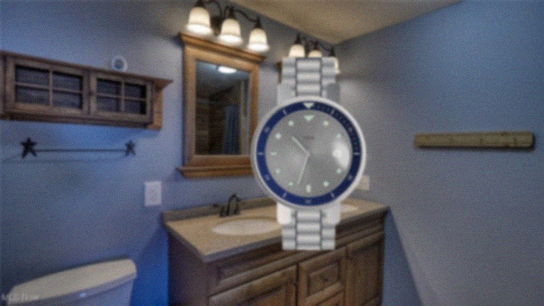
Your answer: **10:33**
